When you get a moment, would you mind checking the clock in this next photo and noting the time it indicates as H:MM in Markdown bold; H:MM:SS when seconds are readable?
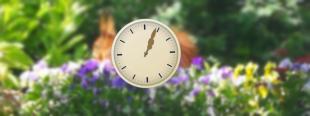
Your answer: **1:04**
